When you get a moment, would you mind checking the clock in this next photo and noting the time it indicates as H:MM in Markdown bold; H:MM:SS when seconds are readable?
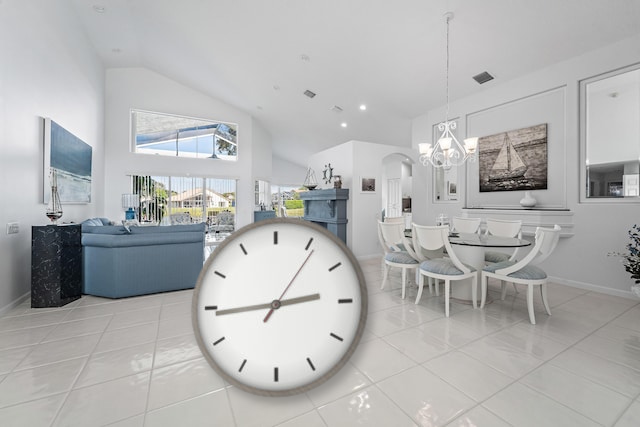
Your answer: **2:44:06**
